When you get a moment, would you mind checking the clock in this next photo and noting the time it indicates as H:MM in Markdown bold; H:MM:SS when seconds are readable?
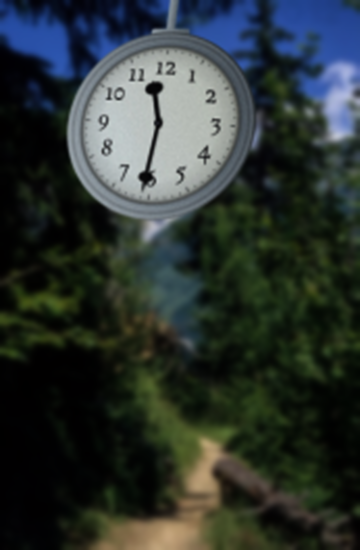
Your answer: **11:31**
